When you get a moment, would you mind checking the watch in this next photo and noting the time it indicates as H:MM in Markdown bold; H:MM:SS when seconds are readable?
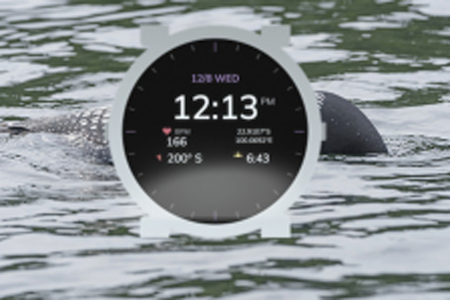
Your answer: **12:13**
